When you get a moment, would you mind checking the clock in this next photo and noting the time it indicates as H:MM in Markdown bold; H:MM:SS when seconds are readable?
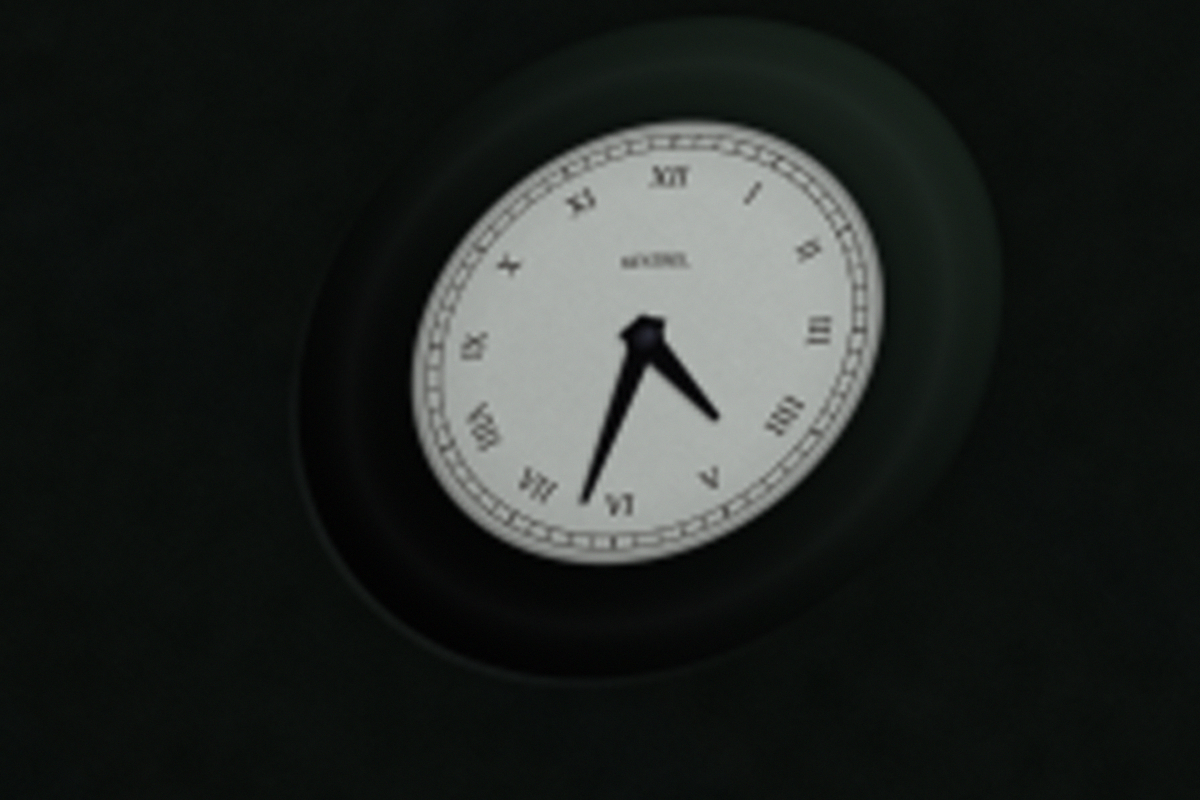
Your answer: **4:32**
